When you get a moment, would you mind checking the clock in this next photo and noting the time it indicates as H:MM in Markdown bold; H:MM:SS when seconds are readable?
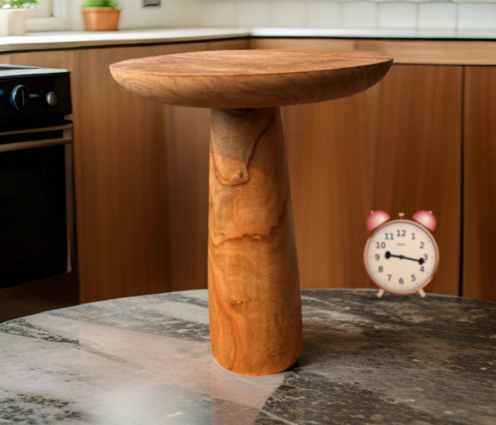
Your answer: **9:17**
